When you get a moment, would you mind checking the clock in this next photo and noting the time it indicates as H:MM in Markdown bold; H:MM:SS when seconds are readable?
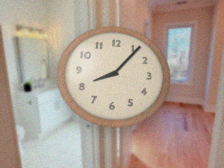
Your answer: **8:06**
